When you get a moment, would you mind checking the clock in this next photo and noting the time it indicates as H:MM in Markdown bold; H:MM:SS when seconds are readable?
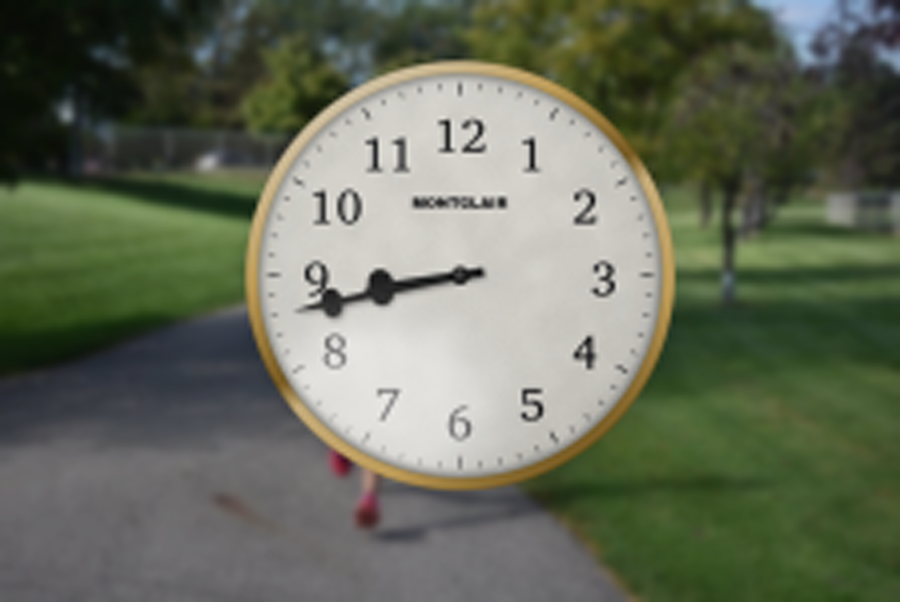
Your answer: **8:43**
